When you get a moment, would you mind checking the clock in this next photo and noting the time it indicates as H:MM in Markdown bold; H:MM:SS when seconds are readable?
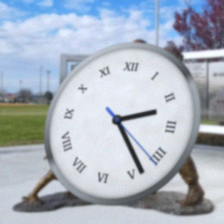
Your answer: **2:23:21**
